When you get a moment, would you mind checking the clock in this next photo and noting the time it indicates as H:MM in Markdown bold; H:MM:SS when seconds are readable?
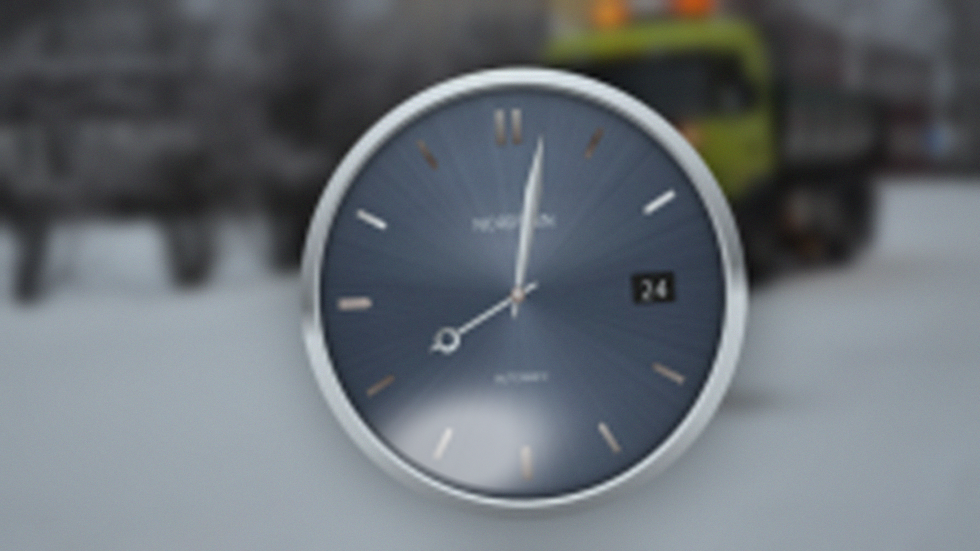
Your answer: **8:02**
